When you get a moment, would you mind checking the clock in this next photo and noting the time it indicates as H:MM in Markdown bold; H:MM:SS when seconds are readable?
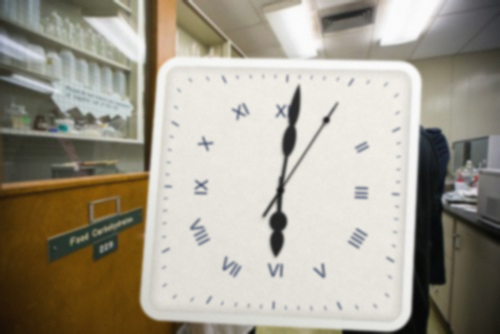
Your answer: **6:01:05**
